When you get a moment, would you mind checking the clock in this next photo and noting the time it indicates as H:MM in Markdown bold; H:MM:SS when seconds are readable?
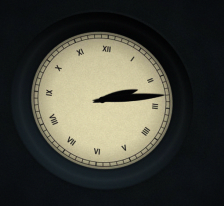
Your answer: **2:13**
